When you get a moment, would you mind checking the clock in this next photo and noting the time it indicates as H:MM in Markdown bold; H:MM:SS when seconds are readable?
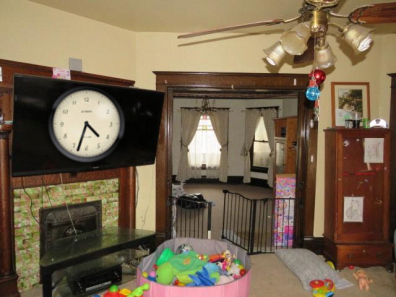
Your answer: **4:33**
